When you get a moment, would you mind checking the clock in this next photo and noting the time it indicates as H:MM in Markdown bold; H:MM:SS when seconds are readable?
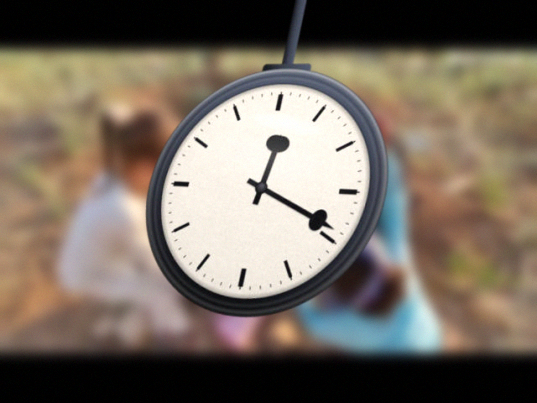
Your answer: **12:19**
